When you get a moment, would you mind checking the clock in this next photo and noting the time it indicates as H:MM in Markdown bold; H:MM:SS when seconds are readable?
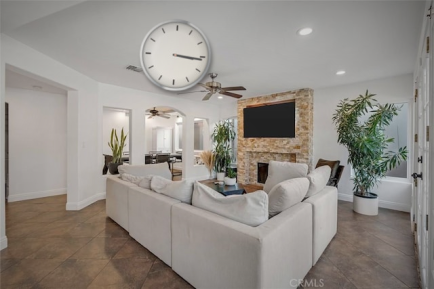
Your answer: **3:16**
